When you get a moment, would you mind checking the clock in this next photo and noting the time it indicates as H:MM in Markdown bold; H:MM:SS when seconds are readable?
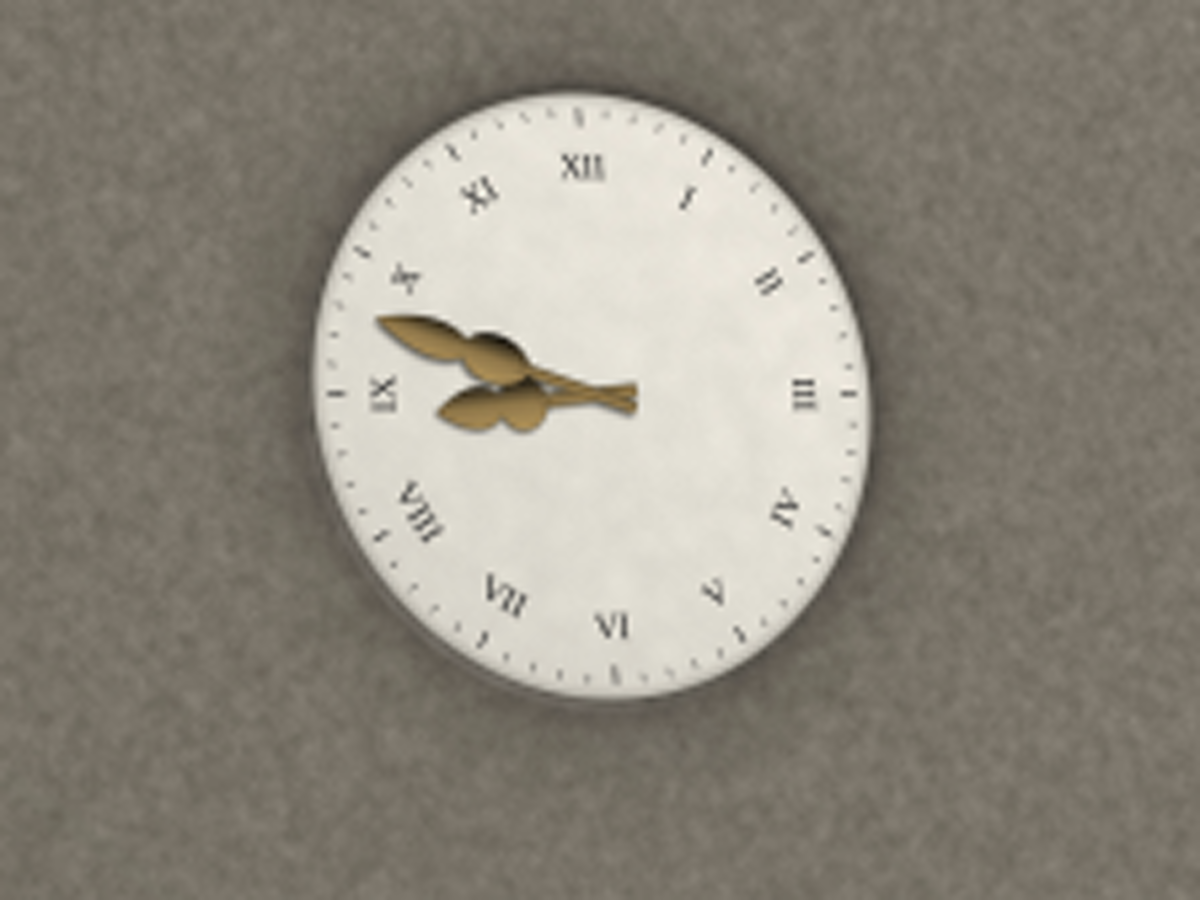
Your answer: **8:48**
